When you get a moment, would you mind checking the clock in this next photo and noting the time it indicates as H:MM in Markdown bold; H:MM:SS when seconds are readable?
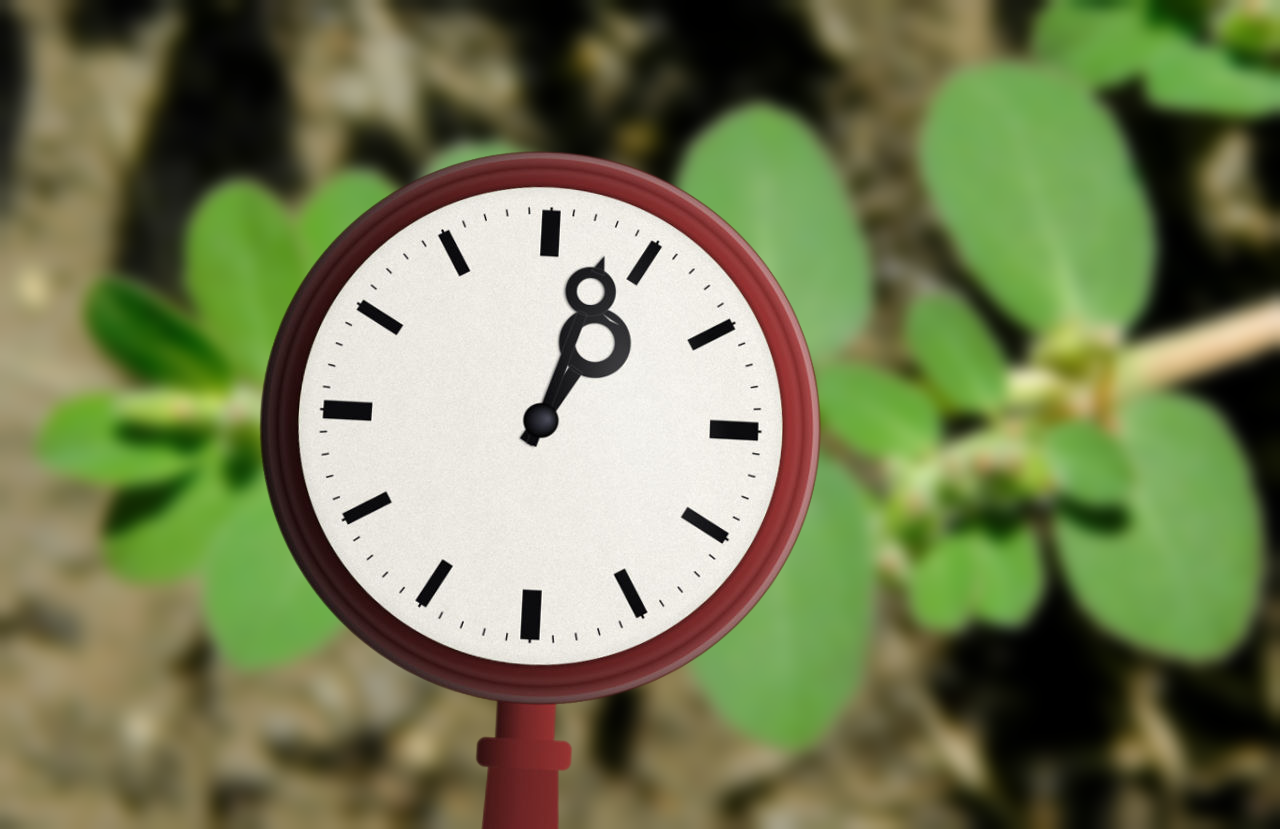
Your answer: **1:03**
